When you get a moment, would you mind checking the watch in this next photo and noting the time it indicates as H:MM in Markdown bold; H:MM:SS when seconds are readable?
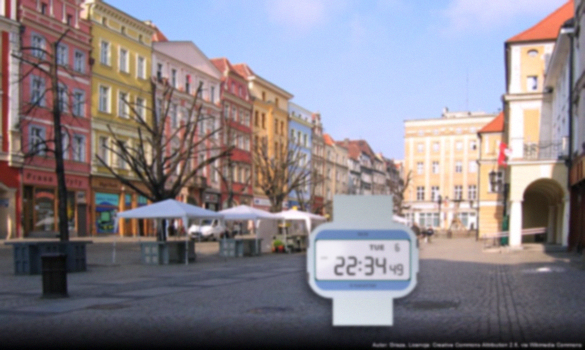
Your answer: **22:34**
